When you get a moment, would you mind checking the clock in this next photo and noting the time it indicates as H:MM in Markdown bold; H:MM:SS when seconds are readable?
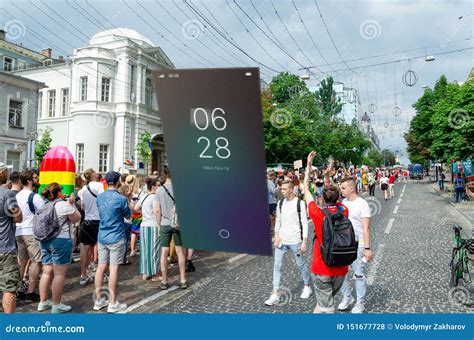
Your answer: **6:28**
